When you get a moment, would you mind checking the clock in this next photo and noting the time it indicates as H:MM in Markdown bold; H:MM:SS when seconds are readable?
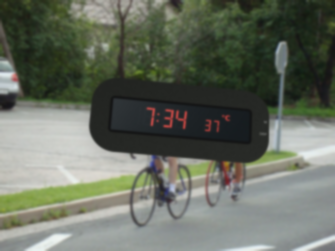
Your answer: **7:34**
